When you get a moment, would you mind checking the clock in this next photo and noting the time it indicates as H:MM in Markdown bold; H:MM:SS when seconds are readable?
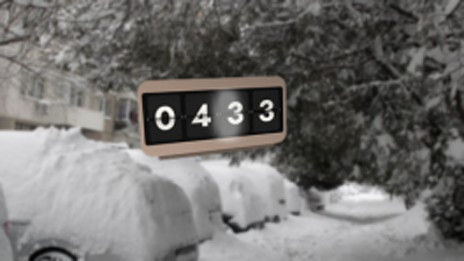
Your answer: **4:33**
